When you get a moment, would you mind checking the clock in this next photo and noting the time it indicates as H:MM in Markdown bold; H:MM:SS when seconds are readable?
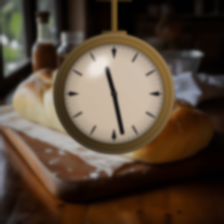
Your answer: **11:28**
